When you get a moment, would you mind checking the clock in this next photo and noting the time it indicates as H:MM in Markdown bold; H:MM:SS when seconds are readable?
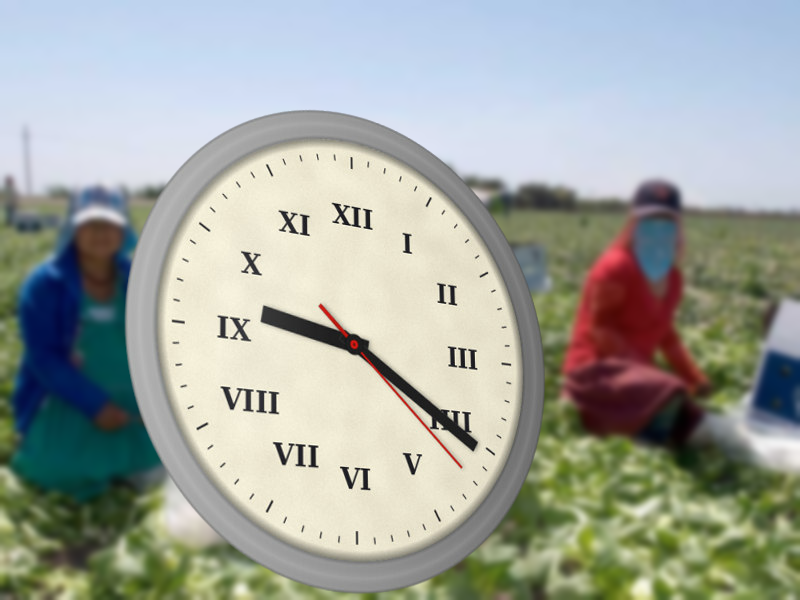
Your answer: **9:20:22**
